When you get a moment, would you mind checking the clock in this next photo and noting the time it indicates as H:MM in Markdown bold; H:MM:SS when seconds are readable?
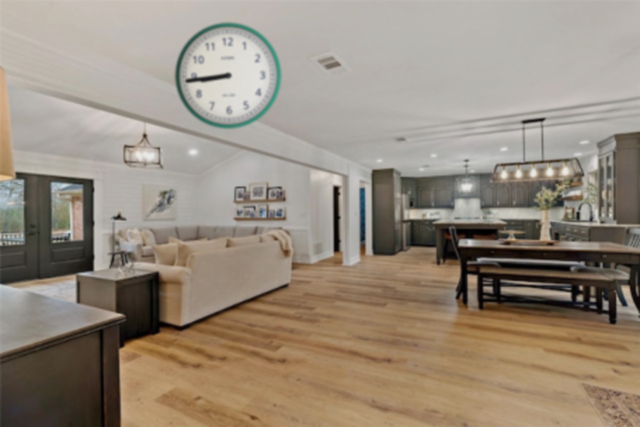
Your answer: **8:44**
